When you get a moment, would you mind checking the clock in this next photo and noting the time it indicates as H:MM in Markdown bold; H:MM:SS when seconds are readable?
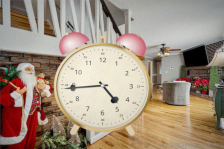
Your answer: **4:44**
